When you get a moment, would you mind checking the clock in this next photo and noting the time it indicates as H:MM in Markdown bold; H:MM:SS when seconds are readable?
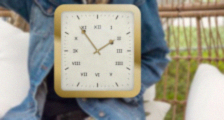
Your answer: **1:54**
